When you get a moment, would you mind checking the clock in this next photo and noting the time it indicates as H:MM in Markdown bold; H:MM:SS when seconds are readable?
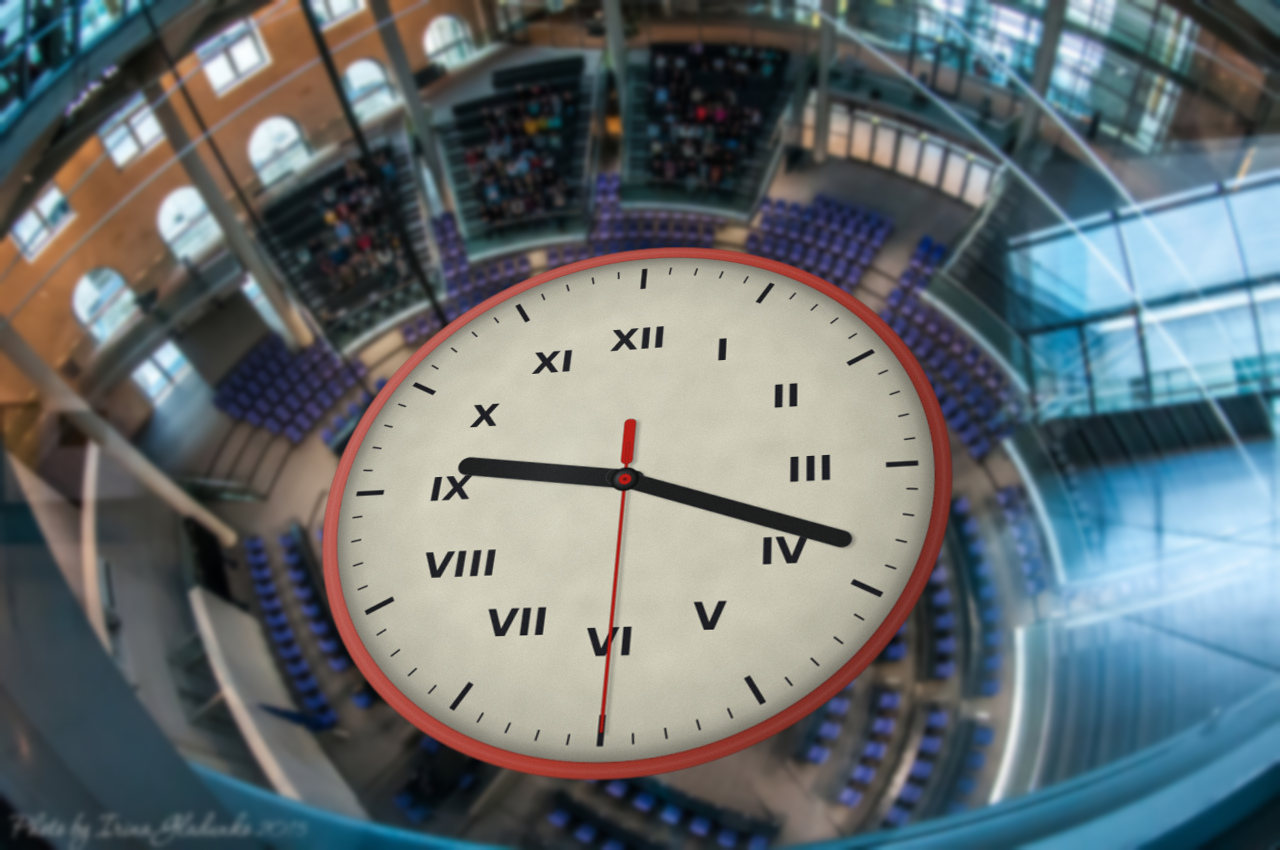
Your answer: **9:18:30**
